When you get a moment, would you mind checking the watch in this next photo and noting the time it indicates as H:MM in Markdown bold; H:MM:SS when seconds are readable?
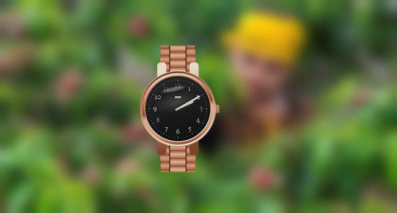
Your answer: **2:10**
